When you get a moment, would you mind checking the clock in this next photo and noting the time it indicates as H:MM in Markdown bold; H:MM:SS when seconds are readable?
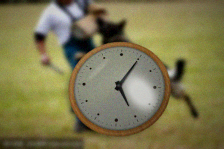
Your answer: **5:05**
